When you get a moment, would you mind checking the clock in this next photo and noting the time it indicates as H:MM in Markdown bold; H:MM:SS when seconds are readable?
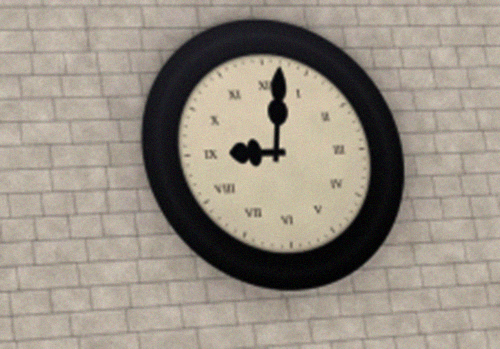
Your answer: **9:02**
